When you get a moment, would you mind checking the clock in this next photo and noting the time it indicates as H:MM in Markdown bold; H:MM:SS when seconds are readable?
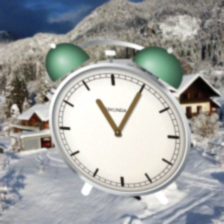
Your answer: **11:05**
